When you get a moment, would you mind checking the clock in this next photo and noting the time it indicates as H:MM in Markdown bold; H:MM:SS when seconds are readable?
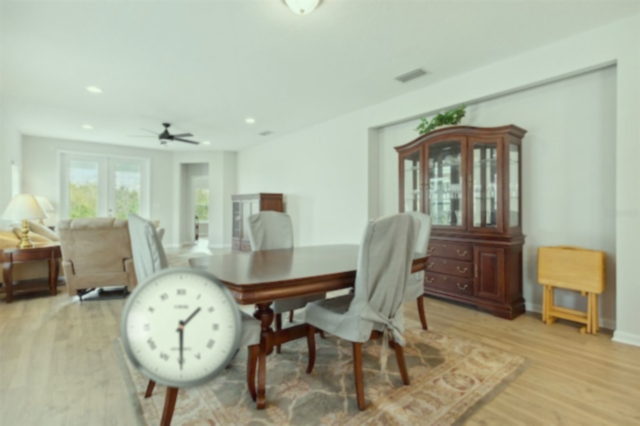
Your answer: **1:30**
